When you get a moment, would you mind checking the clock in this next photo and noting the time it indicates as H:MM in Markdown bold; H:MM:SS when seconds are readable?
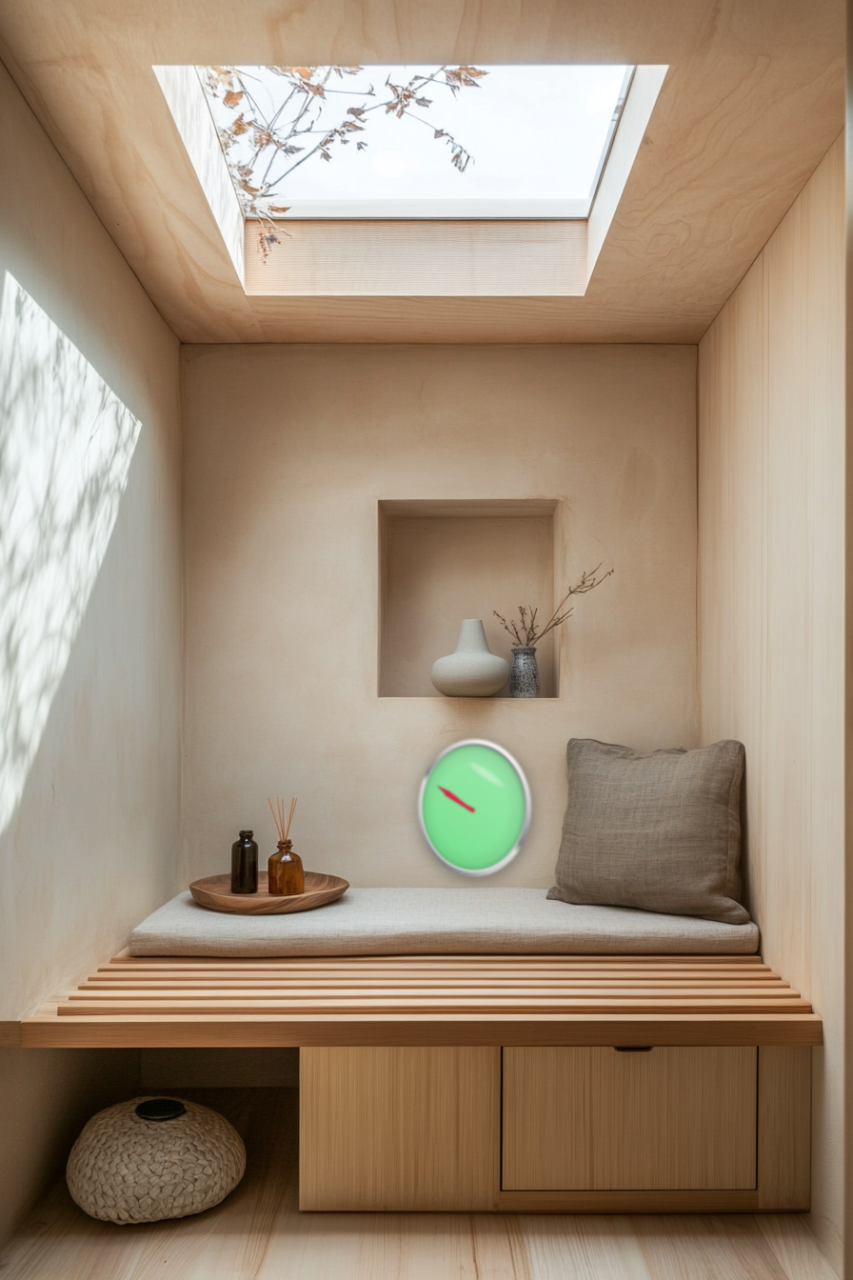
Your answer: **9:50**
